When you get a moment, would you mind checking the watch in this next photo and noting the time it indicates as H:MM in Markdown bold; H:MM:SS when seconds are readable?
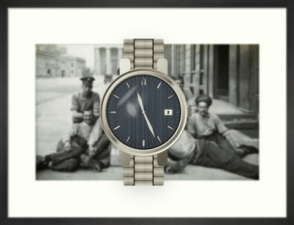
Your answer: **11:26**
